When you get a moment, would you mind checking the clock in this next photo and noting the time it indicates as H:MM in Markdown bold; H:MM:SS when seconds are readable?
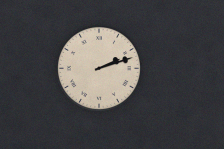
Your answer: **2:12**
